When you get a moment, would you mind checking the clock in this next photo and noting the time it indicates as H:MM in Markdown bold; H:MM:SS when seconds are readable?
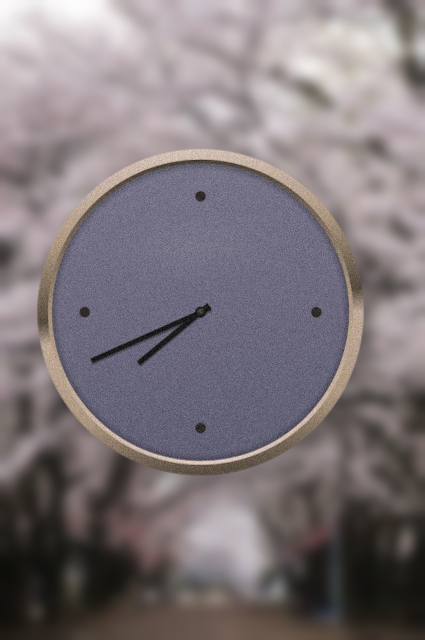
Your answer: **7:41**
